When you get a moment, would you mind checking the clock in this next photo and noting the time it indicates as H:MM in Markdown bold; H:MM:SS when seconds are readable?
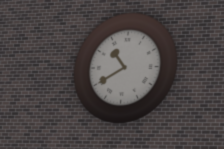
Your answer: **10:40**
